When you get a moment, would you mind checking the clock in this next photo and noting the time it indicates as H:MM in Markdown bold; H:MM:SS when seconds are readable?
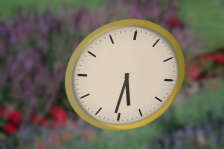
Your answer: **5:31**
